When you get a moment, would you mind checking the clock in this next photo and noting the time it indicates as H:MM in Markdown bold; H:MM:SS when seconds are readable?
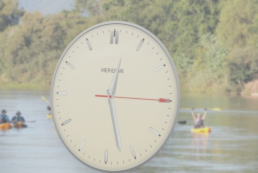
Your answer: **12:27:15**
